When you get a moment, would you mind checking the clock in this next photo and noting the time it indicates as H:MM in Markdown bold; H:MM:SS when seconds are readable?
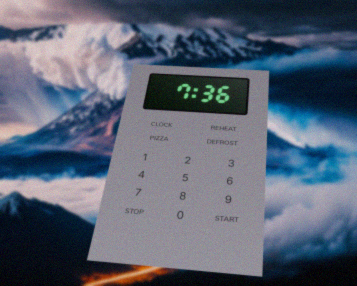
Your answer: **7:36**
